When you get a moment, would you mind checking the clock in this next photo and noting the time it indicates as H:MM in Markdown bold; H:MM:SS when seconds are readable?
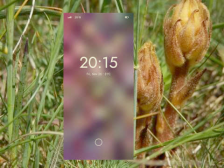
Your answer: **20:15**
